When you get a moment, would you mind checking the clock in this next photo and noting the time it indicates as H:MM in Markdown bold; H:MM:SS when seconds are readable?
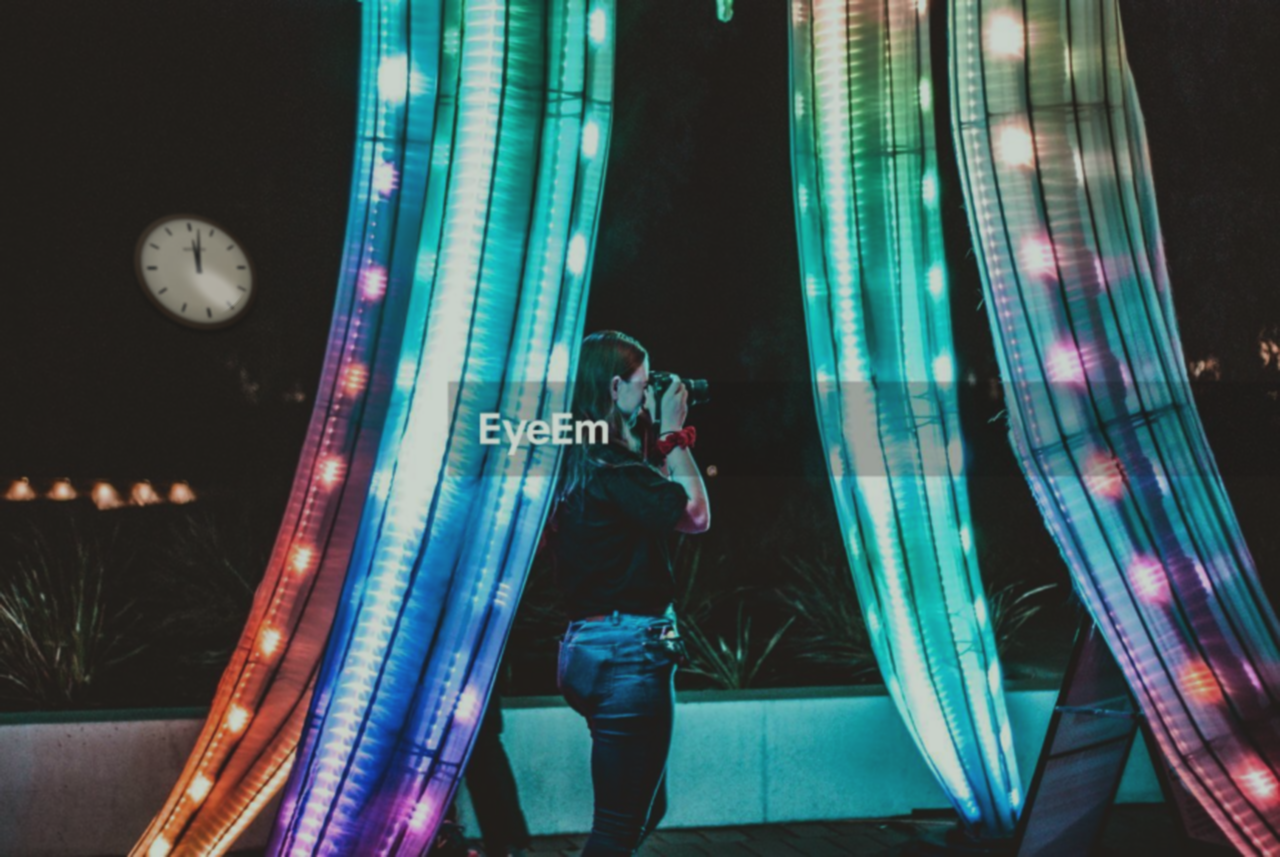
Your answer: **12:02**
